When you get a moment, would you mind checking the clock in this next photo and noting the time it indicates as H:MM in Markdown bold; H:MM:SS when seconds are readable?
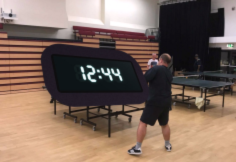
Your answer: **12:44**
